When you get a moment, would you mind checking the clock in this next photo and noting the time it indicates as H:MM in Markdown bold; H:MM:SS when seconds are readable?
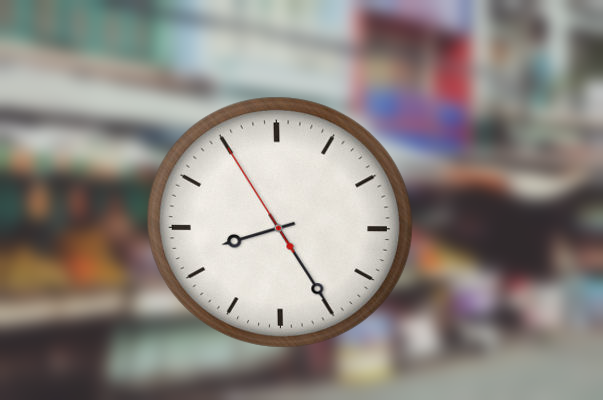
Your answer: **8:24:55**
